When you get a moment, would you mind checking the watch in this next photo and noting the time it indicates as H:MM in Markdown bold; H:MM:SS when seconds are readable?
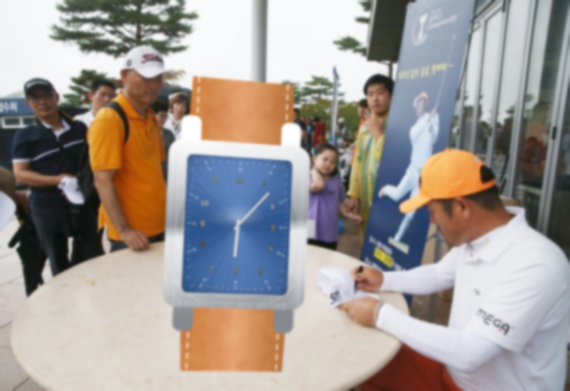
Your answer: **6:07**
